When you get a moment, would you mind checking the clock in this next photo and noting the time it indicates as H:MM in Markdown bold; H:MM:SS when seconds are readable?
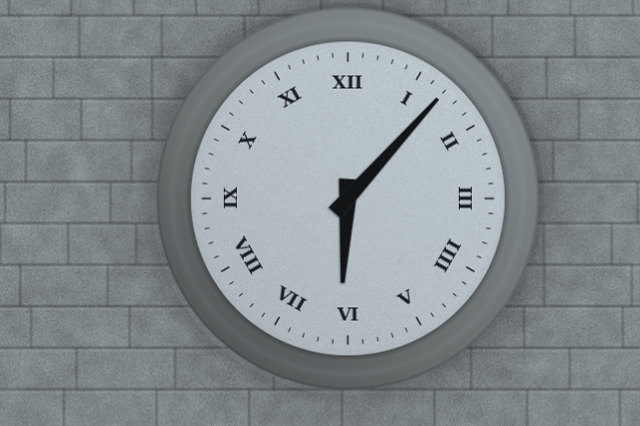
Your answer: **6:07**
